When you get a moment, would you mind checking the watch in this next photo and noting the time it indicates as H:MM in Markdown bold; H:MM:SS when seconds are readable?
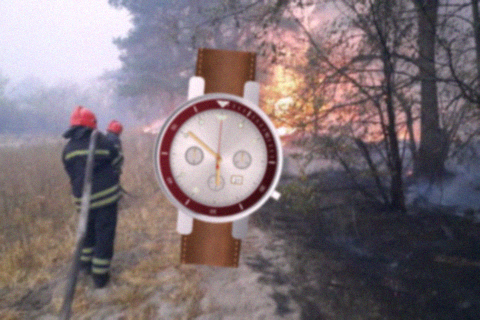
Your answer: **5:51**
